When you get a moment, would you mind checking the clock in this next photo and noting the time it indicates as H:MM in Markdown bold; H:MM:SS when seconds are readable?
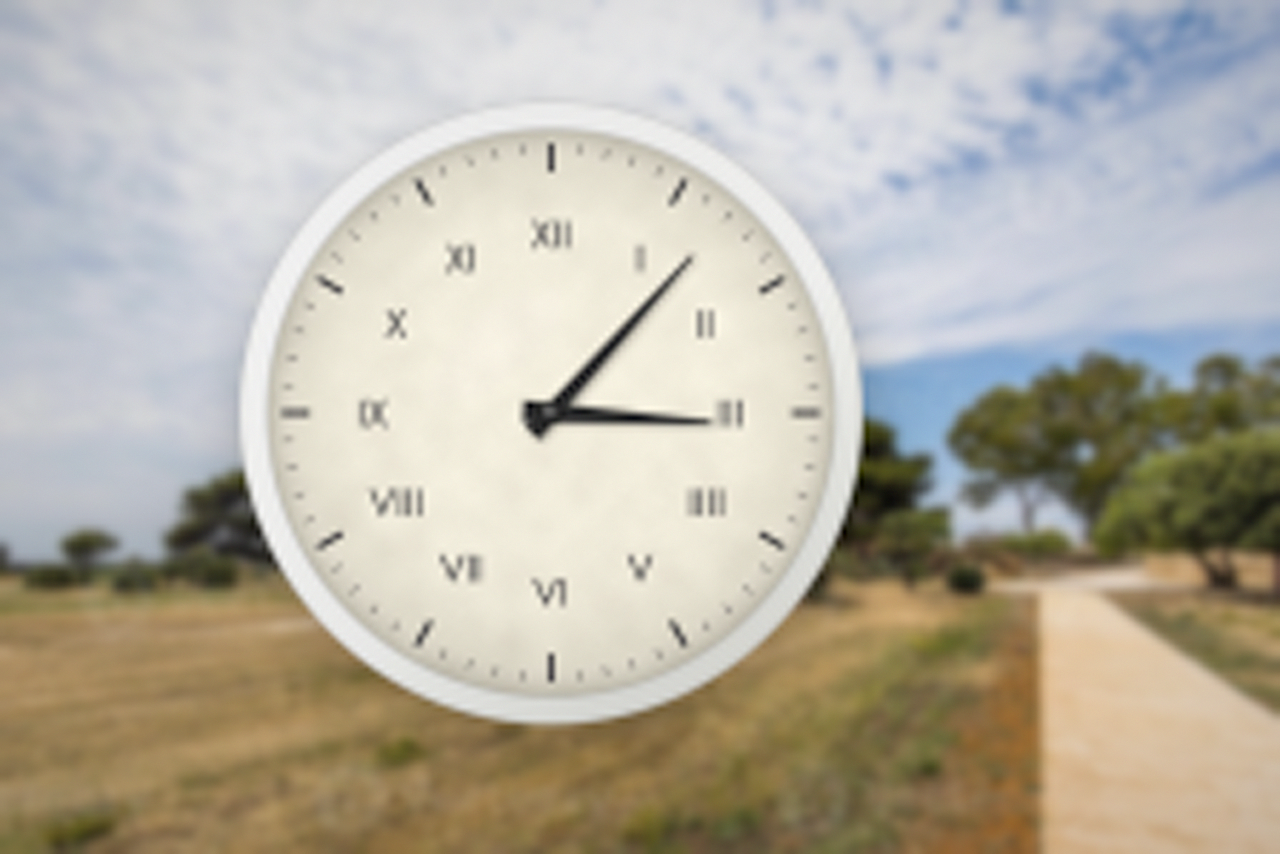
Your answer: **3:07**
